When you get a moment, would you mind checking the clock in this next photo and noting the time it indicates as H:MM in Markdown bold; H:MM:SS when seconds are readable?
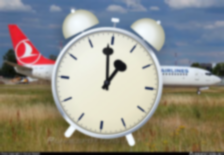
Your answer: **12:59**
